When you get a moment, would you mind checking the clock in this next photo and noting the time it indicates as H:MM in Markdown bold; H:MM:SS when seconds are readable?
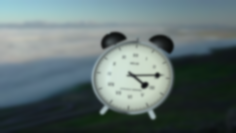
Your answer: **4:14**
